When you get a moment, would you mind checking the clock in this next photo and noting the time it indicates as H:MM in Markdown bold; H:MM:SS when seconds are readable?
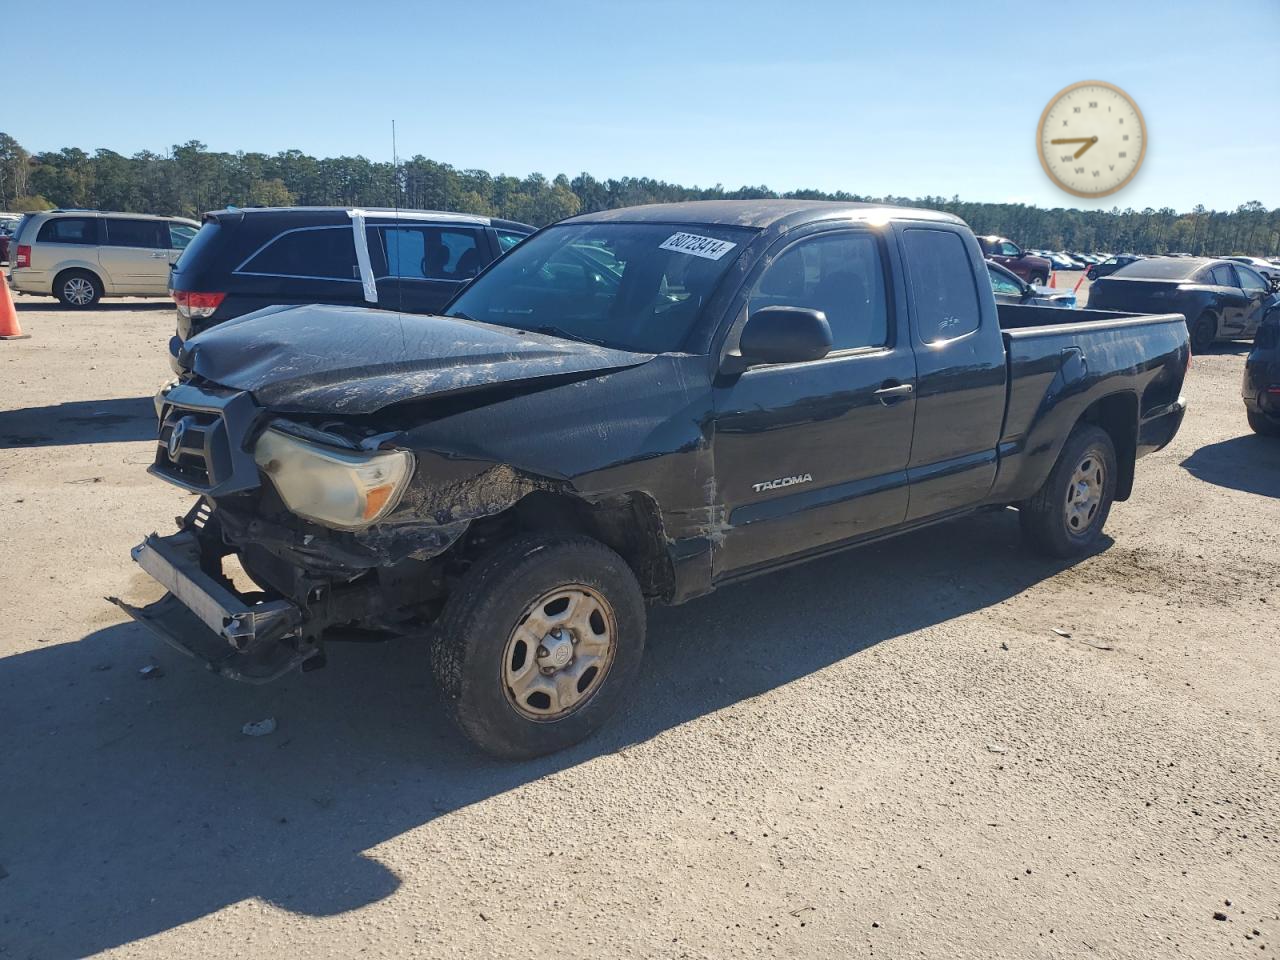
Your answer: **7:45**
